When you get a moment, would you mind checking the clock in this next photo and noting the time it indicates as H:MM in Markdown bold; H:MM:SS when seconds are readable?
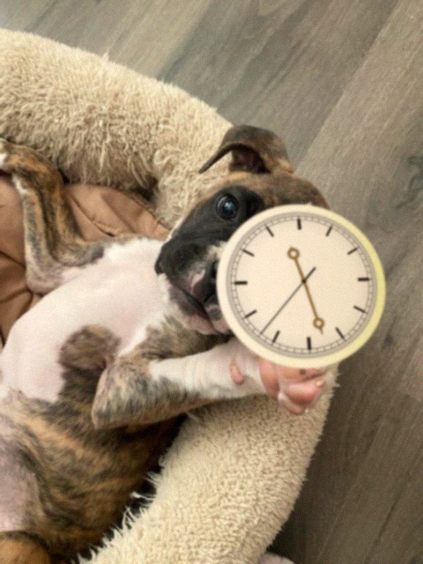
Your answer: **11:27:37**
